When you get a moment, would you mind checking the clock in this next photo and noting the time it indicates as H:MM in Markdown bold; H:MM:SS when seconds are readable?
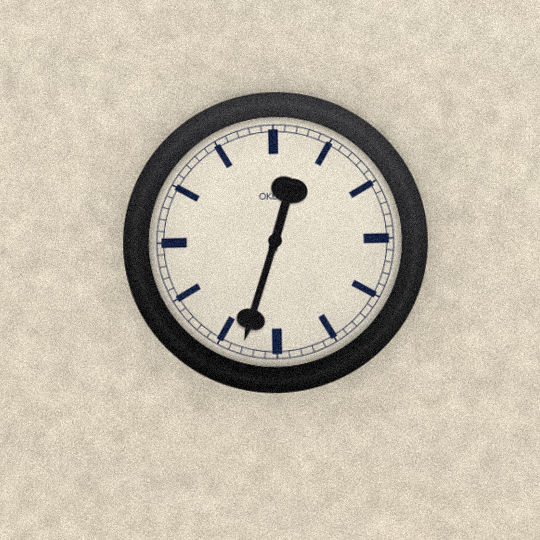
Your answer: **12:33**
